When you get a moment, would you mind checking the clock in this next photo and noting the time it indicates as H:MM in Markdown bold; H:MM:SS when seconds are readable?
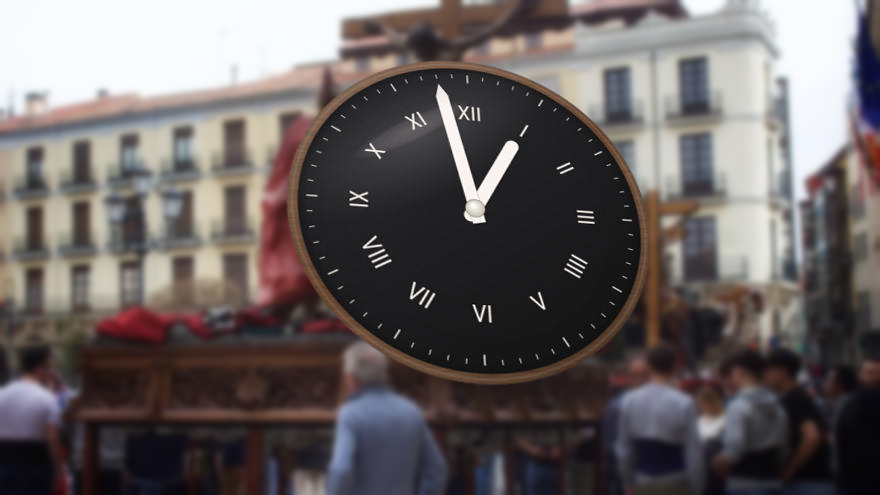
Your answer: **12:58**
